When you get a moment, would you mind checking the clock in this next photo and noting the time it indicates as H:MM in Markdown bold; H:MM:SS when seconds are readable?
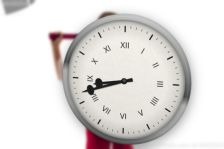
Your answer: **8:42**
